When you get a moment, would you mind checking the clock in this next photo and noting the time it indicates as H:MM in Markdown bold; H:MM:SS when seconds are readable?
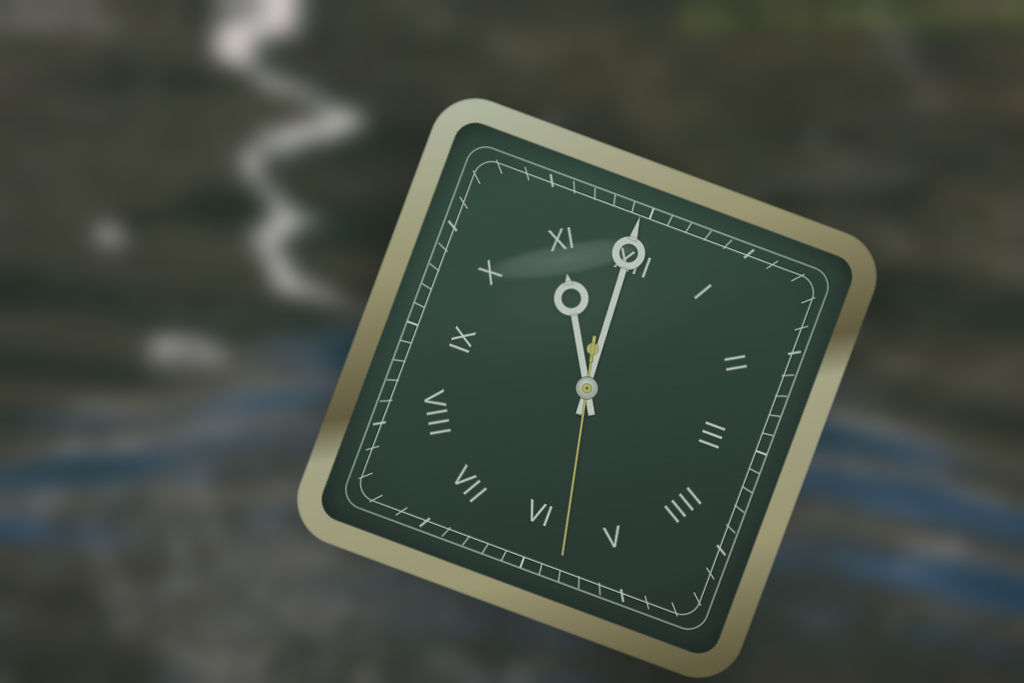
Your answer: **10:59:28**
